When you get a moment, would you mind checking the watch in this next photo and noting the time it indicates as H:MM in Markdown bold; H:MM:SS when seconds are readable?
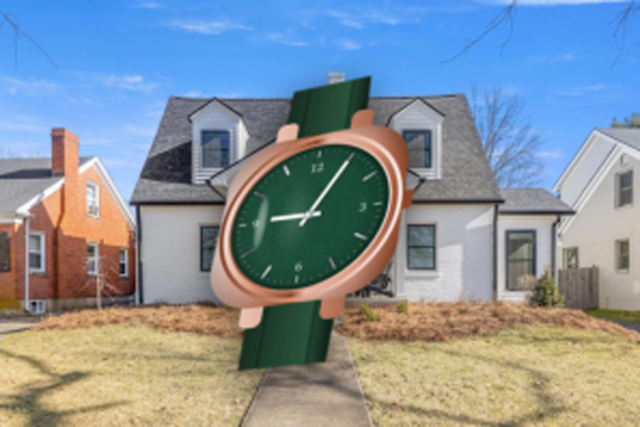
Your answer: **9:05**
